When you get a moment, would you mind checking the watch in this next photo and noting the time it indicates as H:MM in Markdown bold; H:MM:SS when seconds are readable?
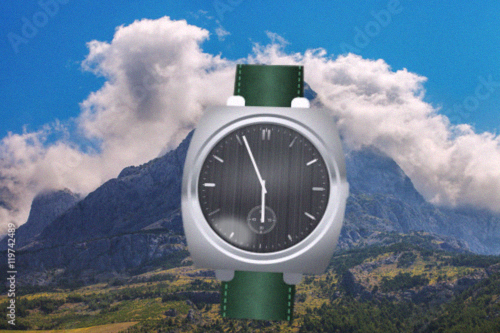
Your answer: **5:56**
